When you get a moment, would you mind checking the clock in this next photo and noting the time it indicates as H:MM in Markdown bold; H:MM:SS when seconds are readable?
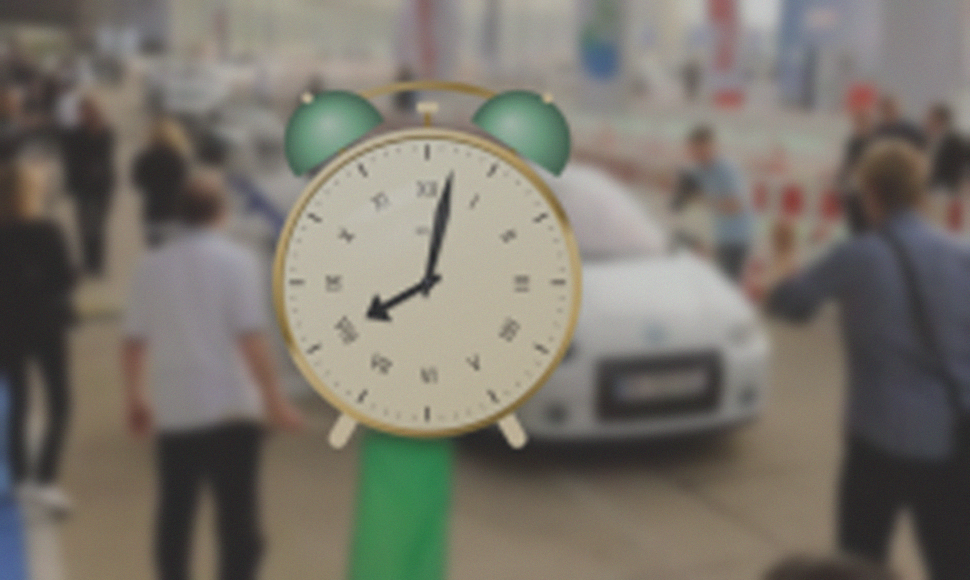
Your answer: **8:02**
